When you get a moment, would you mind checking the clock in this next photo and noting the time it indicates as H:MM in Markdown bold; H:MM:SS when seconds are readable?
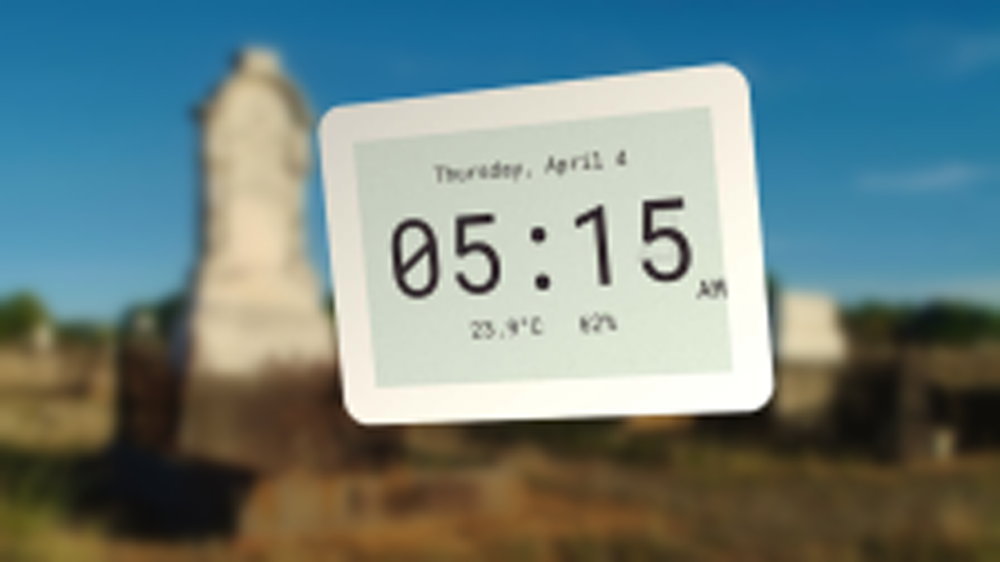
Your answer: **5:15**
